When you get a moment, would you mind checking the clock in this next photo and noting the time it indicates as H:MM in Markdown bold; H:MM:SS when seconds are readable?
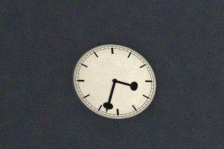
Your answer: **3:33**
